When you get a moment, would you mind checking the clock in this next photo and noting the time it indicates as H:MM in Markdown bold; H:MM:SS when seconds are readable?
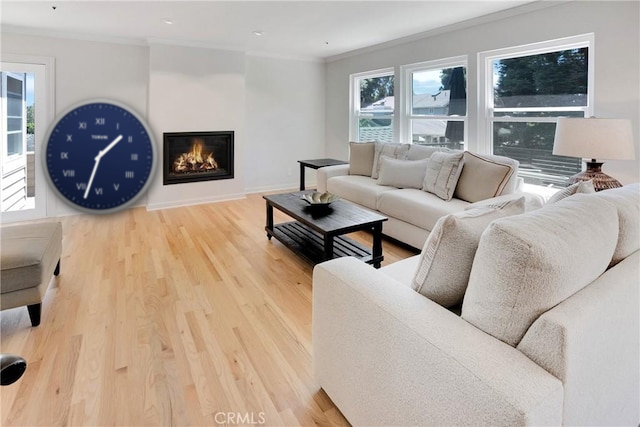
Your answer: **1:33**
